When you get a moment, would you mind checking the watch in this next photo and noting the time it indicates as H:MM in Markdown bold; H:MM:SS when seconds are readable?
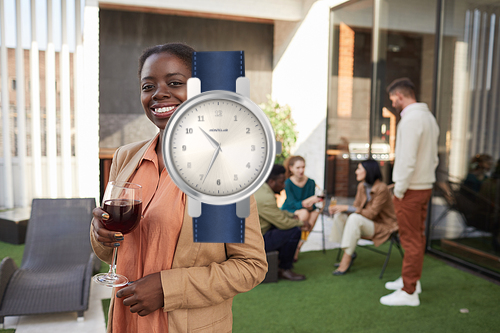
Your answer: **10:34**
